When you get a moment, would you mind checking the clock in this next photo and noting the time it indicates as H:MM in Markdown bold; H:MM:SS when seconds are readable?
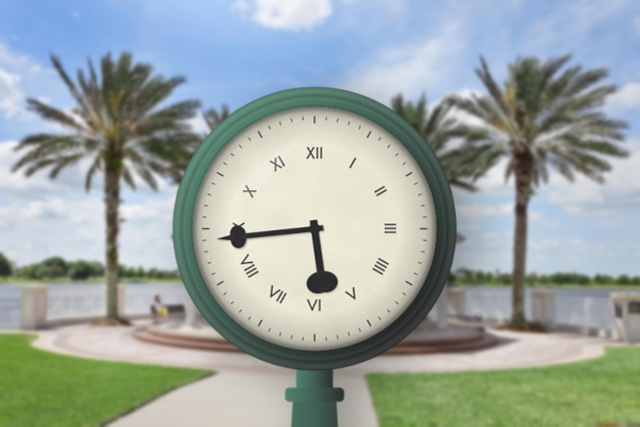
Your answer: **5:44**
